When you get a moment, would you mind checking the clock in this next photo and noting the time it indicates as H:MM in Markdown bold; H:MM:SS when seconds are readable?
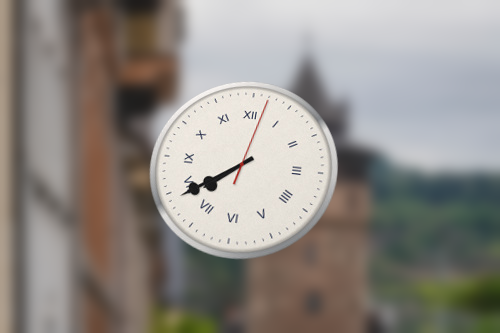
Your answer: **7:39:02**
